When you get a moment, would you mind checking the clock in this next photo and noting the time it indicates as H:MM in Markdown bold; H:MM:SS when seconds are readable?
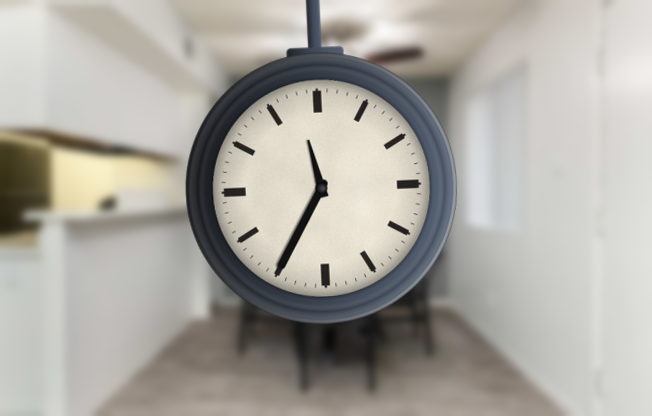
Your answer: **11:35**
